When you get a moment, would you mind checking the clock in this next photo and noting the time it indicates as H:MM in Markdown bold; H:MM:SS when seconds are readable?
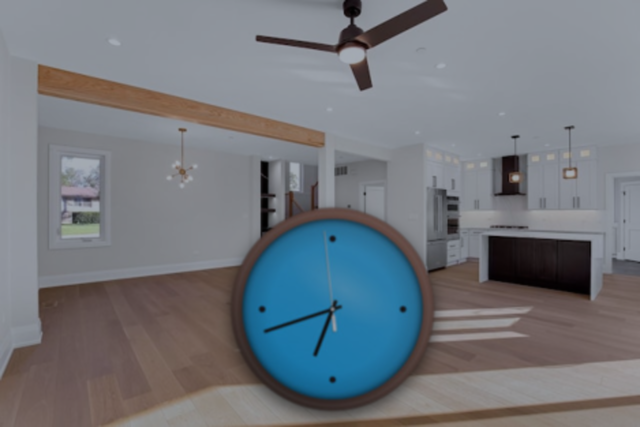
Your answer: **6:41:59**
